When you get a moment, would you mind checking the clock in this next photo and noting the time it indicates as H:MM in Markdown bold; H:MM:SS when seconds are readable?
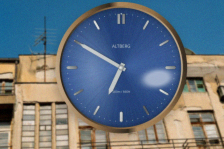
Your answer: **6:50**
